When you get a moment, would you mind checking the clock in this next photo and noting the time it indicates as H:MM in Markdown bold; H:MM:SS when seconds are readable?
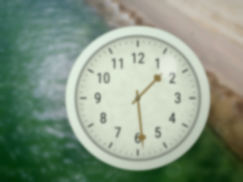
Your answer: **1:29**
